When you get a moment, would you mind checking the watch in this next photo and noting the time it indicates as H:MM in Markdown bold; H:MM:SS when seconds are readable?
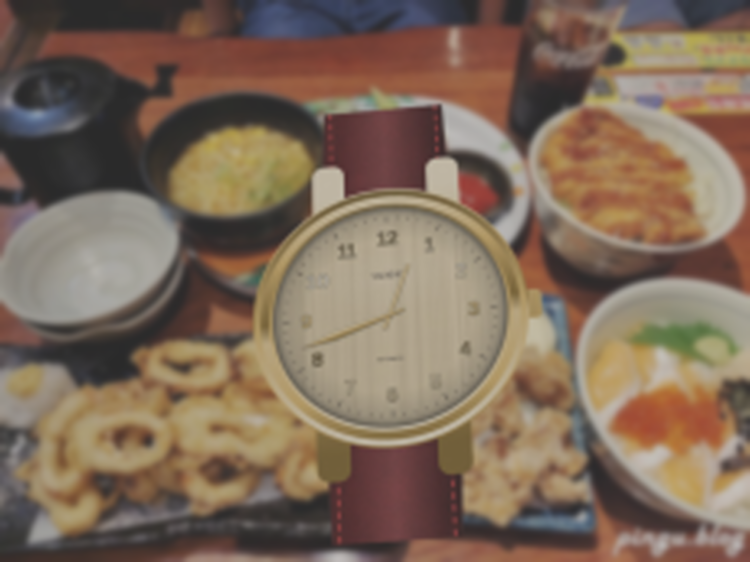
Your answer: **12:42**
